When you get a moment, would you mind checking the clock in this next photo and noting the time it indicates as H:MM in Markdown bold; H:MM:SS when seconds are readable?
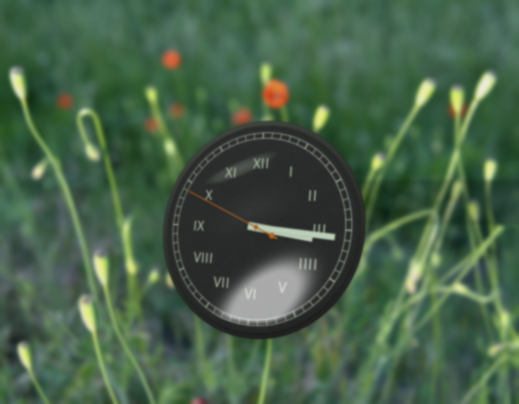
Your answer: **3:15:49**
